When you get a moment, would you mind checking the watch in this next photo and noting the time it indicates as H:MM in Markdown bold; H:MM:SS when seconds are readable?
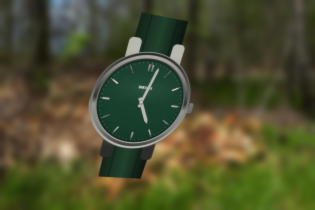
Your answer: **5:02**
